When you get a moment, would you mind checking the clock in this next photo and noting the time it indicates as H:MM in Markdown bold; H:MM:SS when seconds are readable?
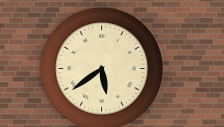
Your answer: **5:39**
